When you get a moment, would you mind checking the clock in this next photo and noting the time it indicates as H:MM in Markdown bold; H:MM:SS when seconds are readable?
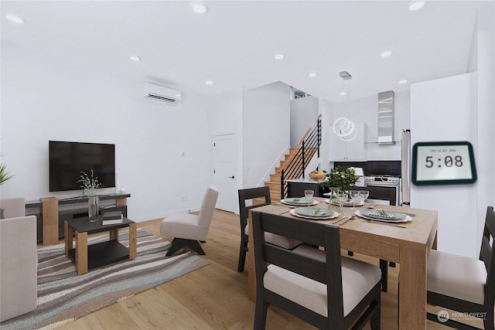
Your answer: **5:08**
